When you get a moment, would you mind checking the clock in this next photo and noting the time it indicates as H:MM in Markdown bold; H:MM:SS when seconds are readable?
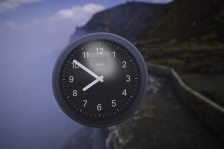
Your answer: **7:51**
